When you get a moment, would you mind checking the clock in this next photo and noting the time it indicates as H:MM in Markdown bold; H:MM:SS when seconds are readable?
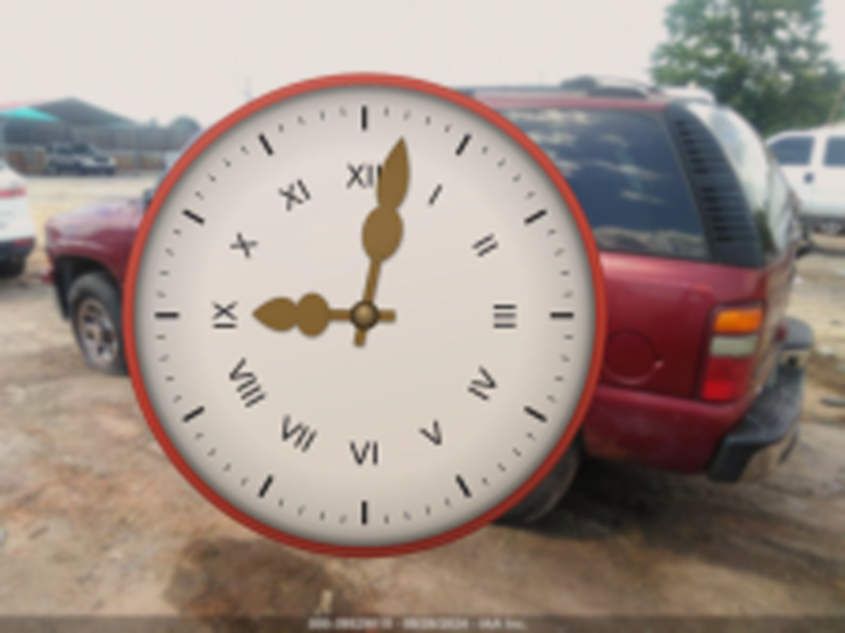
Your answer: **9:02**
